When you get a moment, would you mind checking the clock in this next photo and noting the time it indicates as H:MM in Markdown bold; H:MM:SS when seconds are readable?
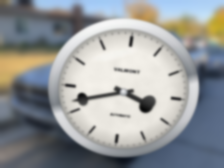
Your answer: **3:42**
